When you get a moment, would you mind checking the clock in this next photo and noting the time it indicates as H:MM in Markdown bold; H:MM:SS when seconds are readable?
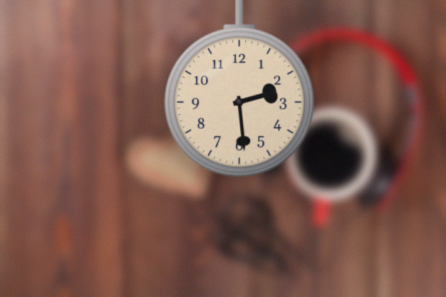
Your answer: **2:29**
